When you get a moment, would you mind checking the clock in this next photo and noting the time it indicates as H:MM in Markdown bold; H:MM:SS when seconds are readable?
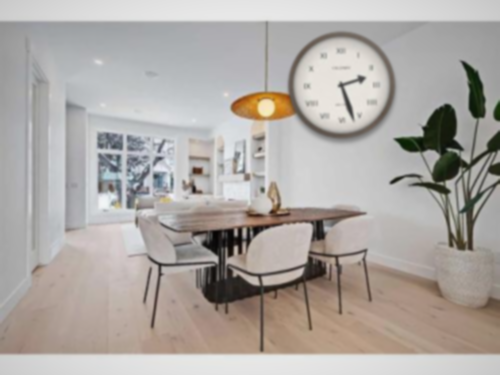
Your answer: **2:27**
